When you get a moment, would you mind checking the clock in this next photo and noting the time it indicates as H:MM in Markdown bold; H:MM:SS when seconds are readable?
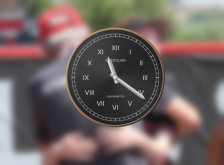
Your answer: **11:21**
